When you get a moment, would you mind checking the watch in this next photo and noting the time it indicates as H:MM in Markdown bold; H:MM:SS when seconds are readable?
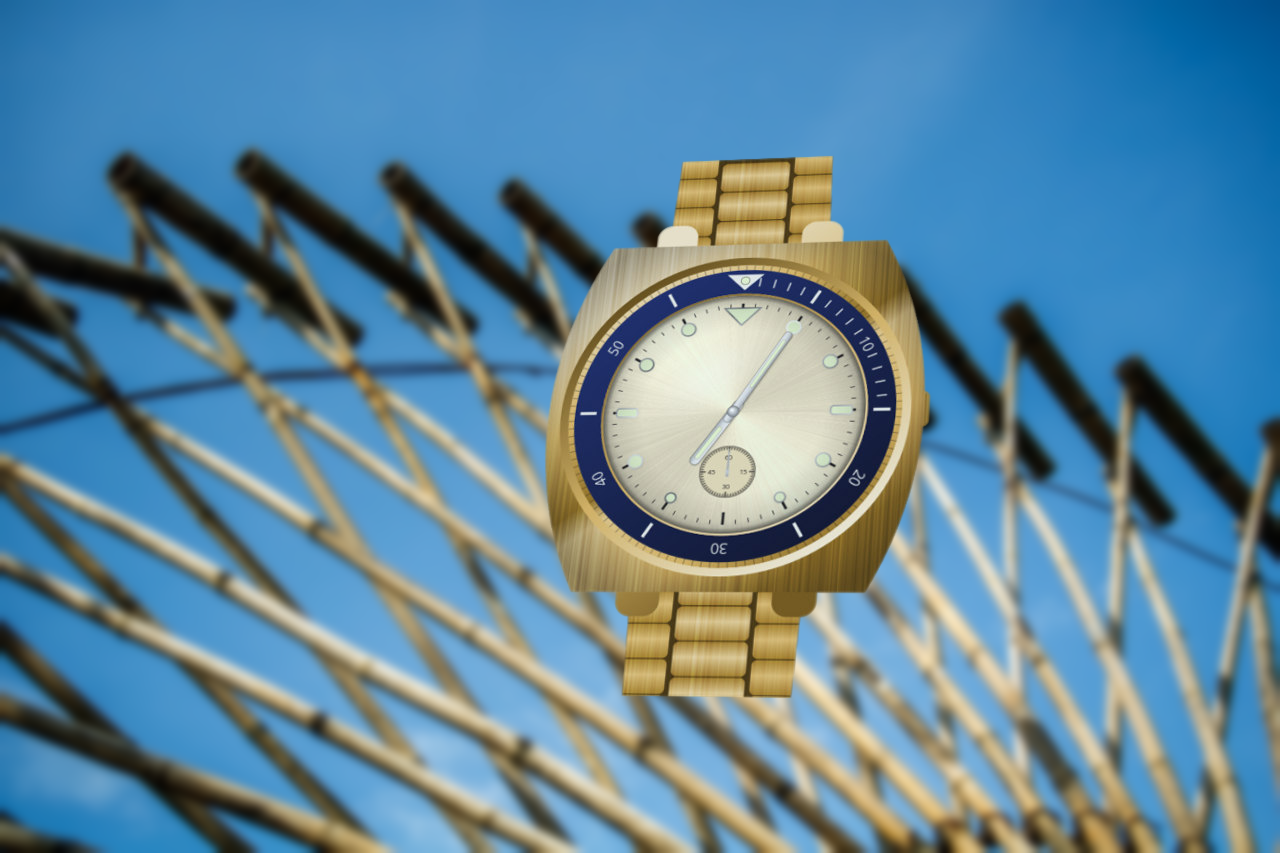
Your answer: **7:05**
